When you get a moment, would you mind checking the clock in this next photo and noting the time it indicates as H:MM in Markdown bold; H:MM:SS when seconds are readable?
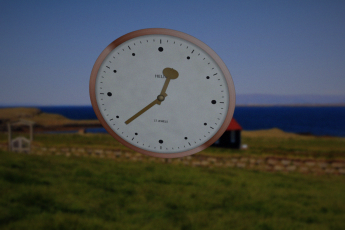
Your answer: **12:38**
